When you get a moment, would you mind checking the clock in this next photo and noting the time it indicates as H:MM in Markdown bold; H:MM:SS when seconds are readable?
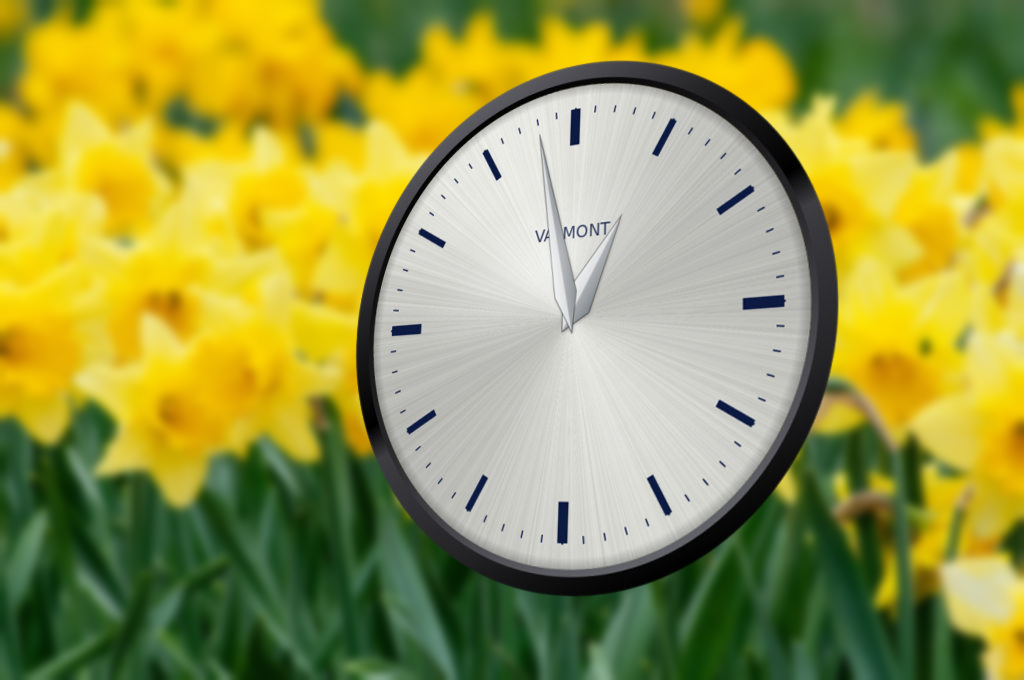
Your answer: **12:58**
